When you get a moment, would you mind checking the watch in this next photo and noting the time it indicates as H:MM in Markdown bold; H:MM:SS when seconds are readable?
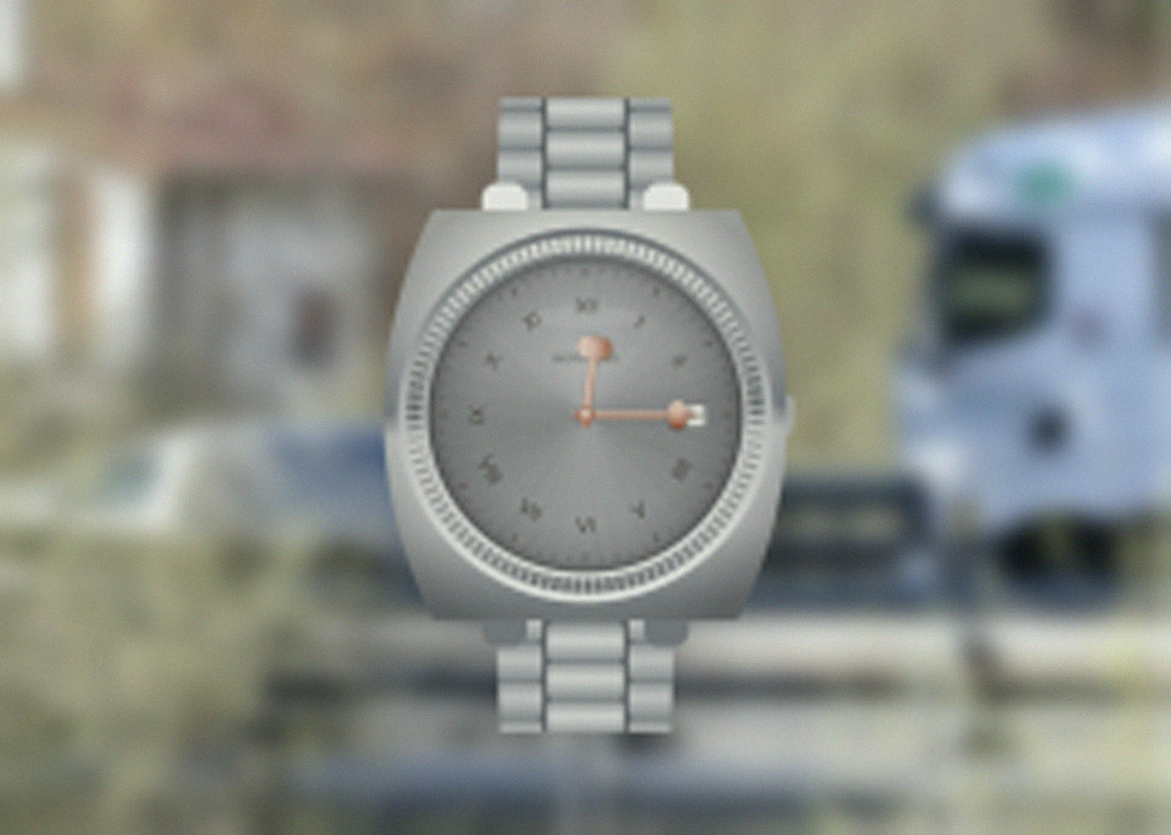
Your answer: **12:15**
